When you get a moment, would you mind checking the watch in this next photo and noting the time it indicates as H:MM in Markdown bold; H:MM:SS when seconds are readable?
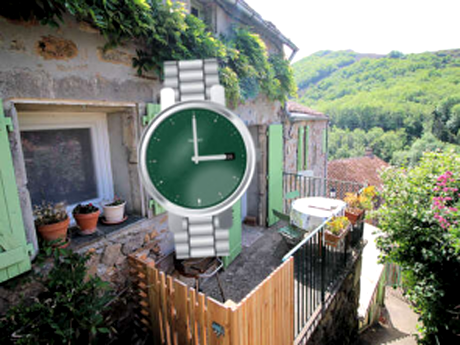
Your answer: **3:00**
